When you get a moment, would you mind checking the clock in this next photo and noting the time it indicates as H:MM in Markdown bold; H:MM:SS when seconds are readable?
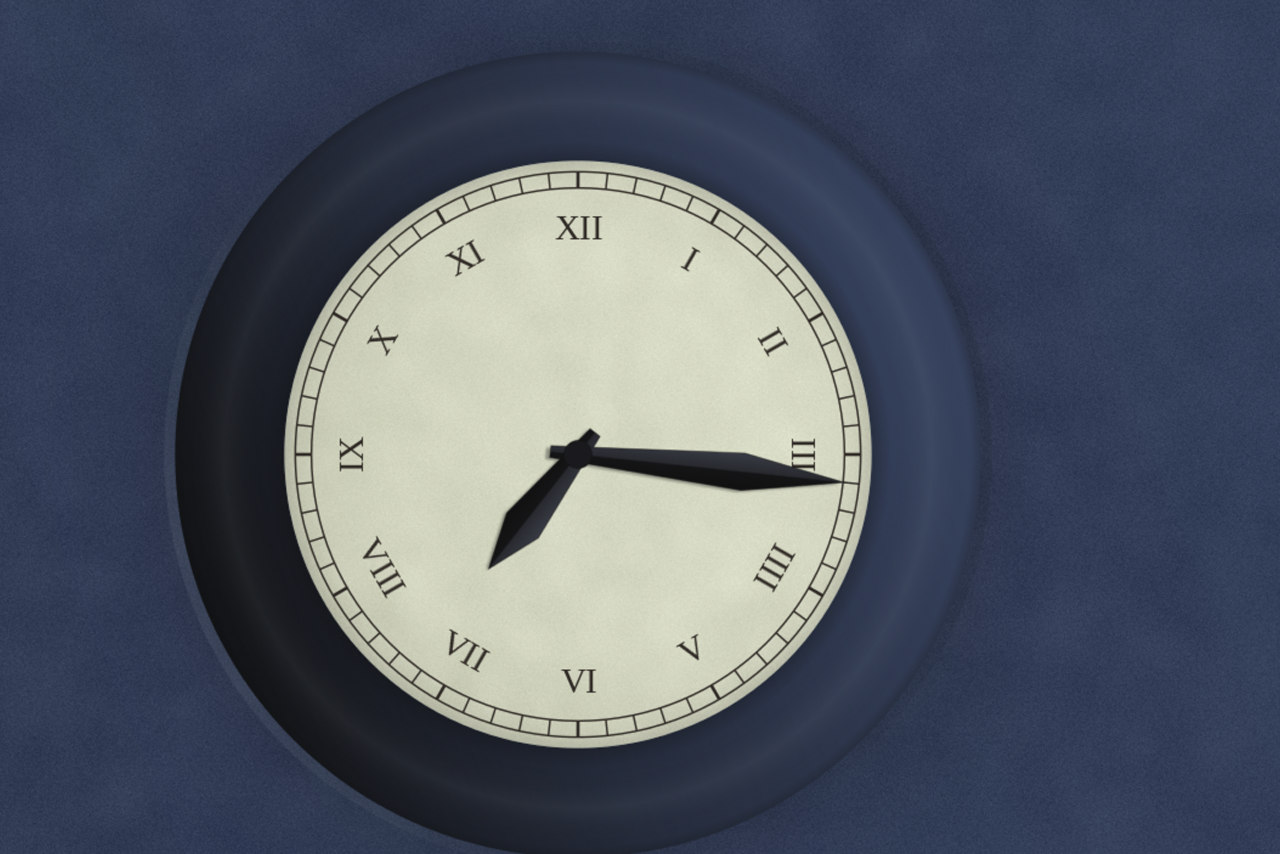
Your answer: **7:16**
